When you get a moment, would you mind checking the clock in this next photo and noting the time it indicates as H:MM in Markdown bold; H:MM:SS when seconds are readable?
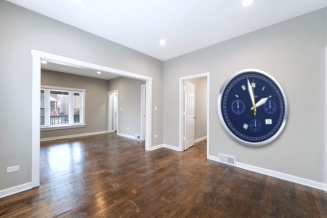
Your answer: **1:58**
